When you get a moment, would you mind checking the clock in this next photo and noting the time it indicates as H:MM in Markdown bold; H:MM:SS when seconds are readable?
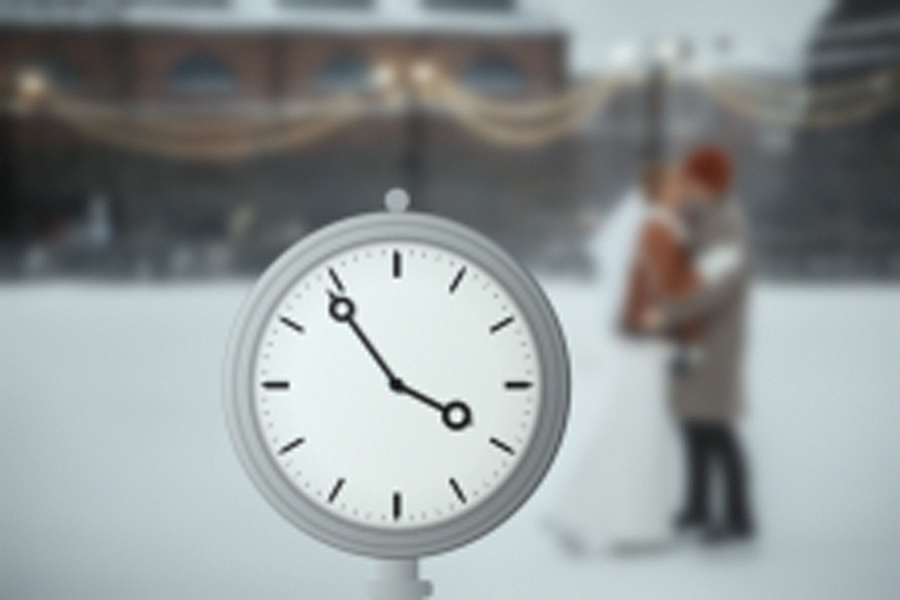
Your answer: **3:54**
